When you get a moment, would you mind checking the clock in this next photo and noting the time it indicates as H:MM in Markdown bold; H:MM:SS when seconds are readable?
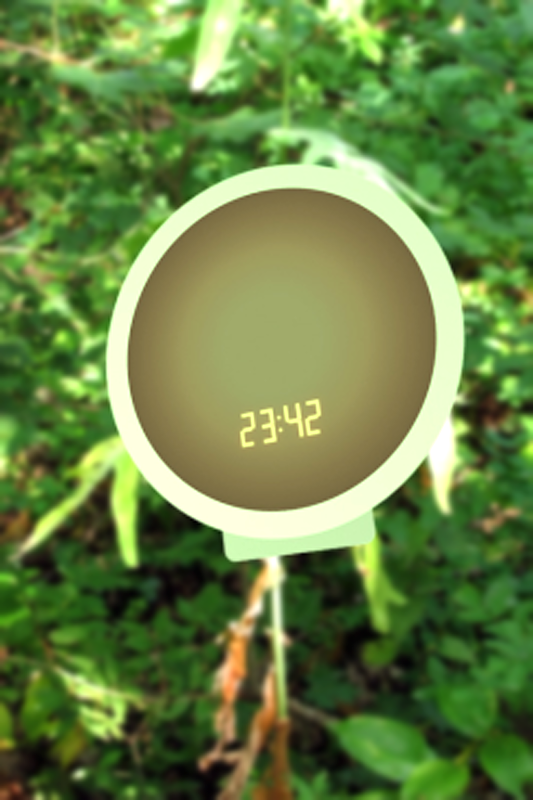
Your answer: **23:42**
